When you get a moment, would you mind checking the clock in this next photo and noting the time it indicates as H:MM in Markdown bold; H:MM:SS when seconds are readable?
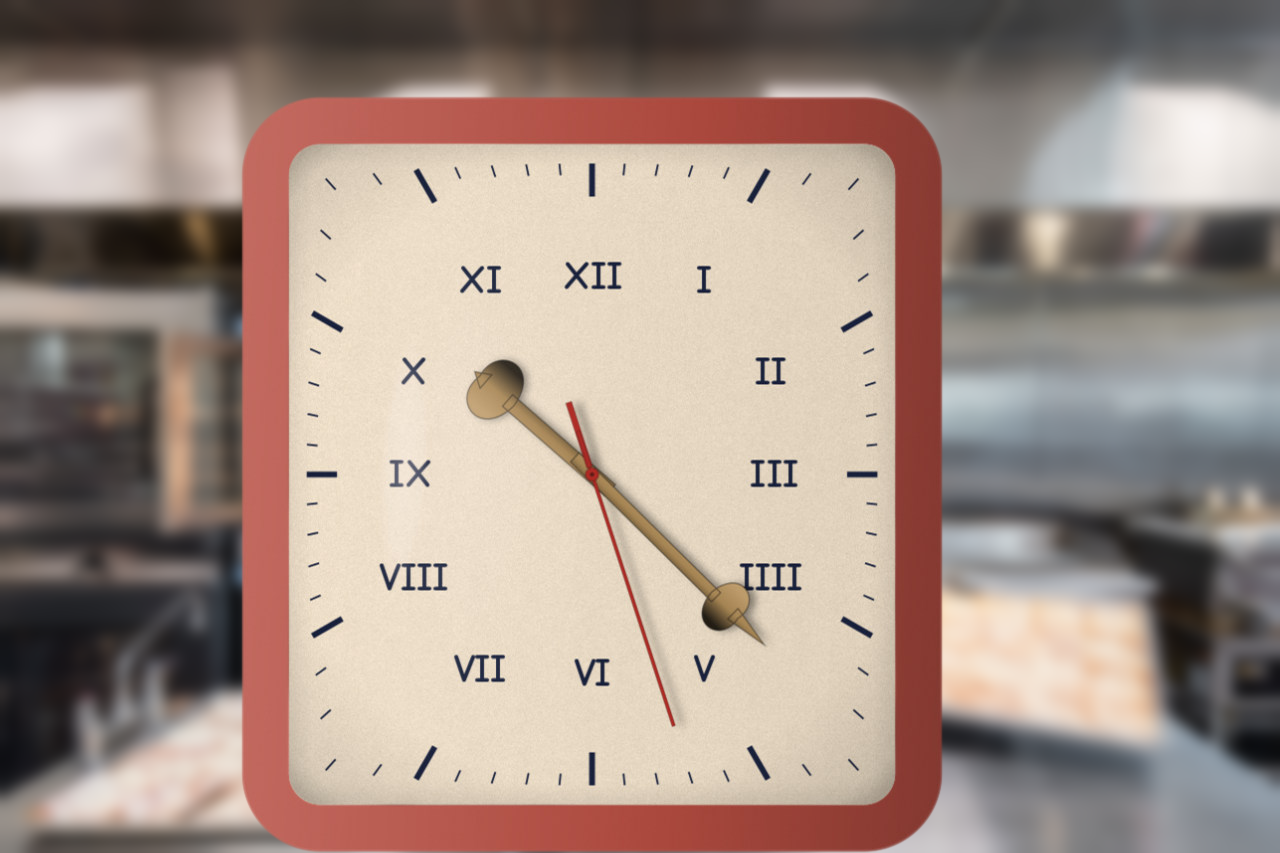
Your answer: **10:22:27**
